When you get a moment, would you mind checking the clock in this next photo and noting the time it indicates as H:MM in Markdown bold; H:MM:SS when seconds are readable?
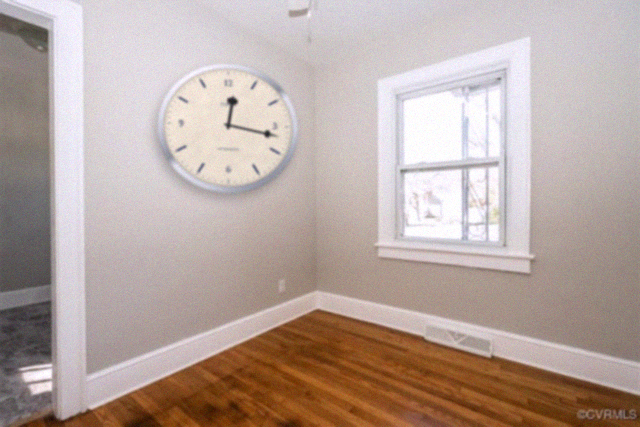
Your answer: **12:17**
